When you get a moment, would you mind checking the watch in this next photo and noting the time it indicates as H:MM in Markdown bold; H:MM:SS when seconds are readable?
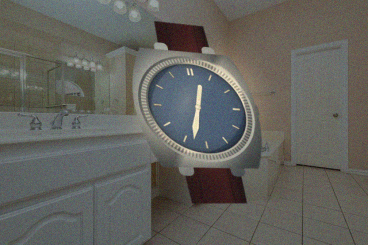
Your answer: **12:33**
